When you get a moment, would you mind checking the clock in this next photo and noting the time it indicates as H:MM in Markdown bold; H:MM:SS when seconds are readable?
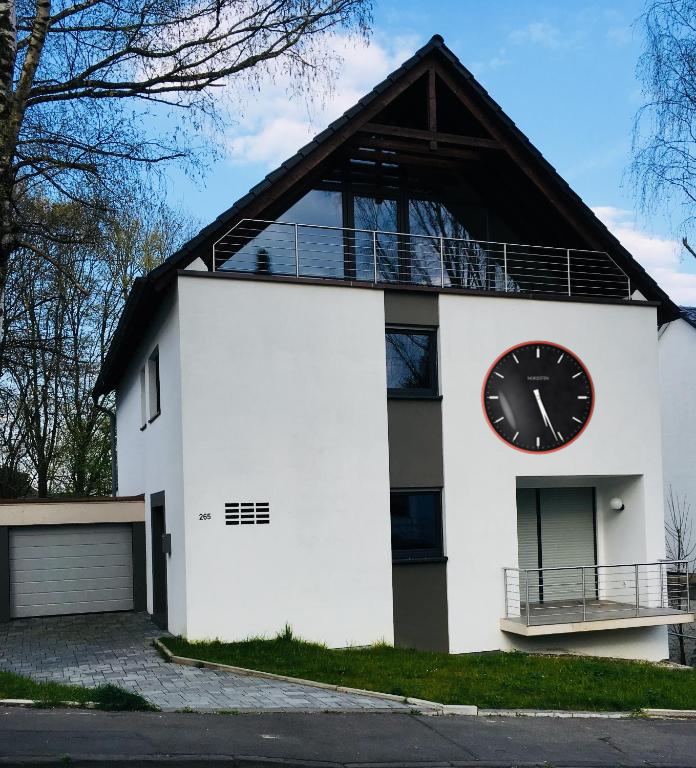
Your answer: **5:26**
